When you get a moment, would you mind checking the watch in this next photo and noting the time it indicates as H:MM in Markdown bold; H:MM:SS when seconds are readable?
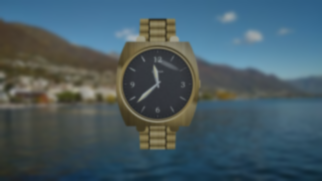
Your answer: **11:38**
